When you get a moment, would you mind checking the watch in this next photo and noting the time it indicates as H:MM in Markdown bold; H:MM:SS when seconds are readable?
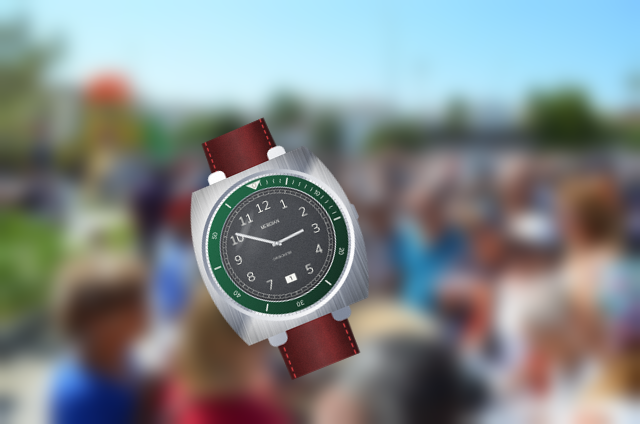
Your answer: **2:51**
